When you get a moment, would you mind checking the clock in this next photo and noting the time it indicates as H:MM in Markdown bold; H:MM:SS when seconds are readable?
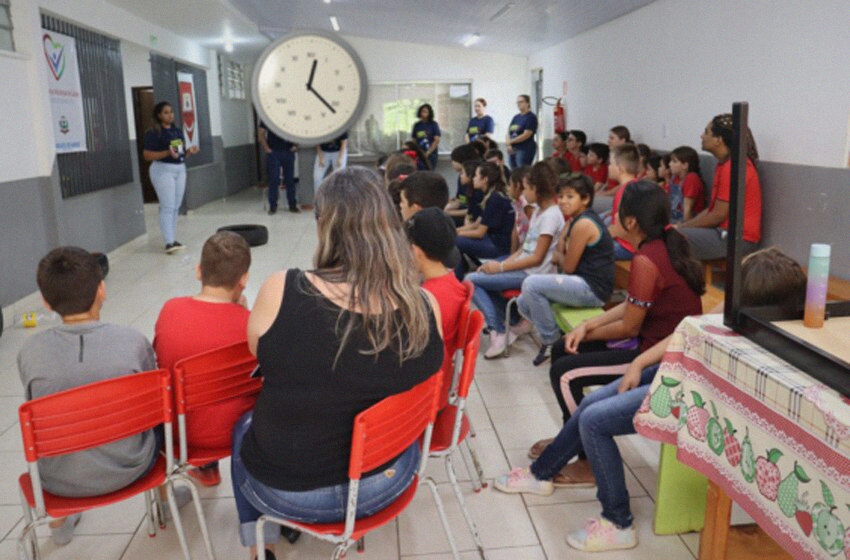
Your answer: **12:22**
